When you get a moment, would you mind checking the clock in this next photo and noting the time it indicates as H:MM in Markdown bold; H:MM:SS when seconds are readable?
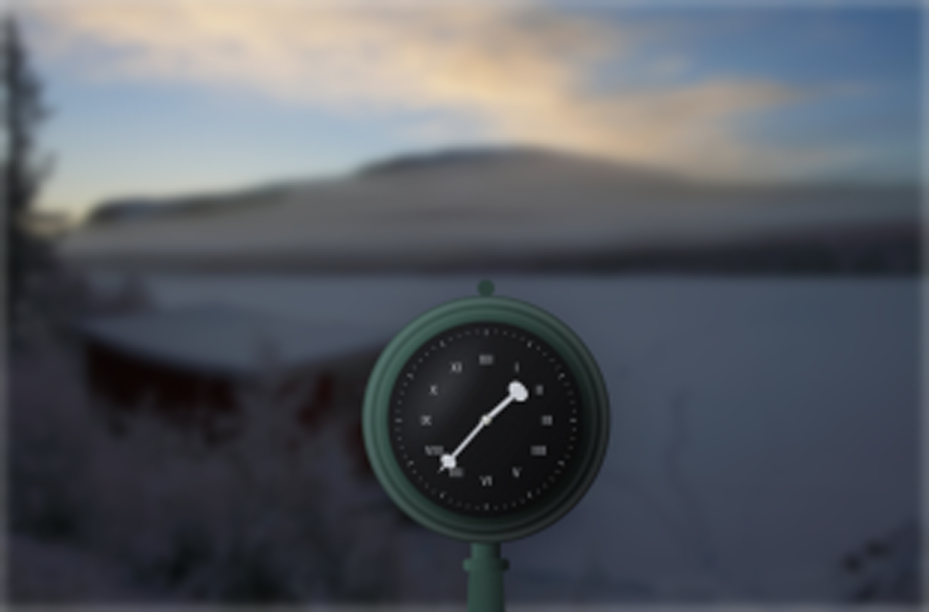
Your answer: **1:37**
